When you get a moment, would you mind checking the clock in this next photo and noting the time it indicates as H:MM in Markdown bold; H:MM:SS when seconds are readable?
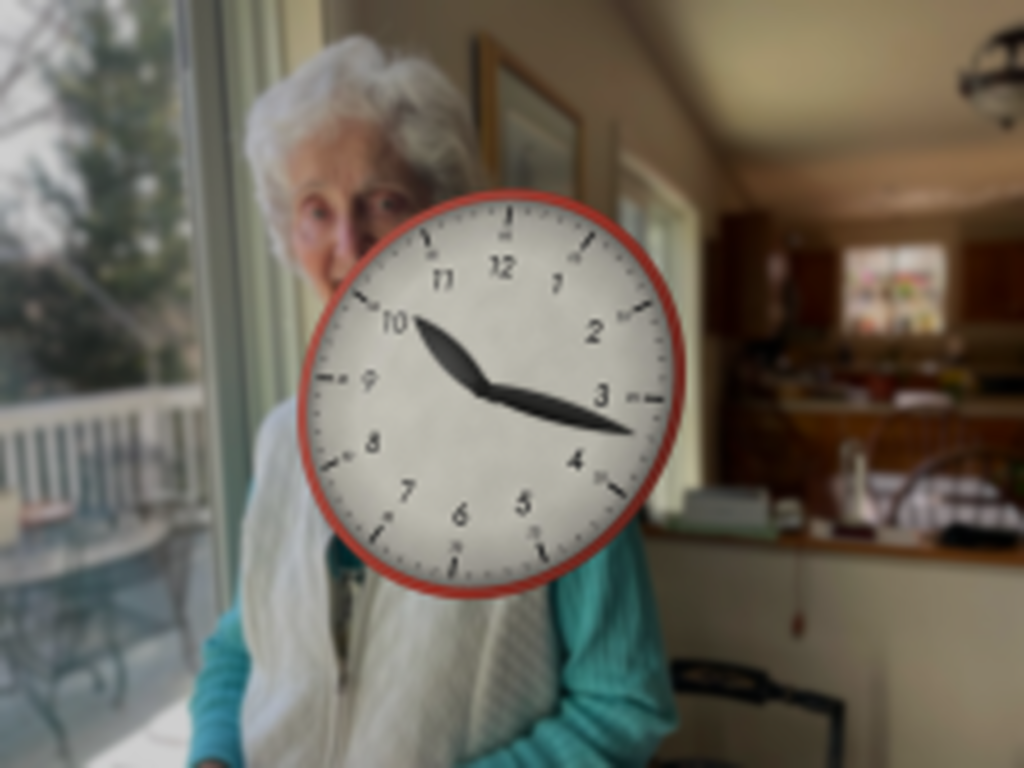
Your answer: **10:17**
